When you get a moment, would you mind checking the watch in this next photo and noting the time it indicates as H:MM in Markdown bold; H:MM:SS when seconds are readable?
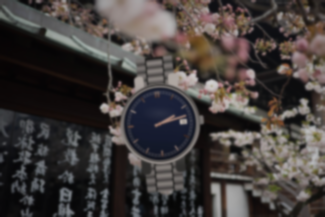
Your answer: **2:13**
